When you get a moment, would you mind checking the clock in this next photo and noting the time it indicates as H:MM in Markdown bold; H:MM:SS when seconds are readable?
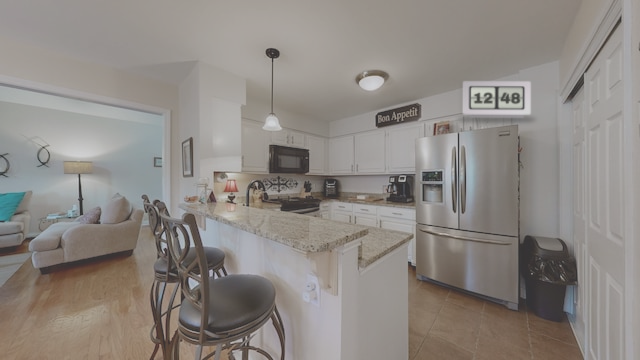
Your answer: **12:48**
